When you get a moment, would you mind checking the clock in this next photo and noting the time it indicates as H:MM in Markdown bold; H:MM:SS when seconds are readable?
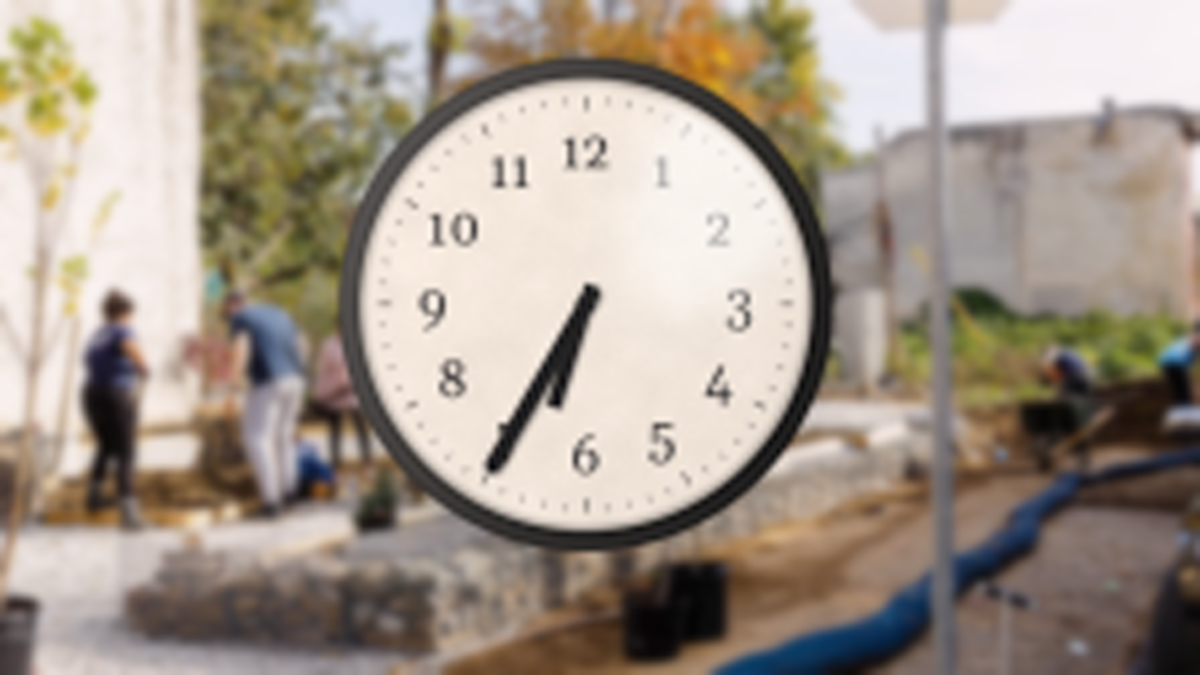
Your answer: **6:35**
